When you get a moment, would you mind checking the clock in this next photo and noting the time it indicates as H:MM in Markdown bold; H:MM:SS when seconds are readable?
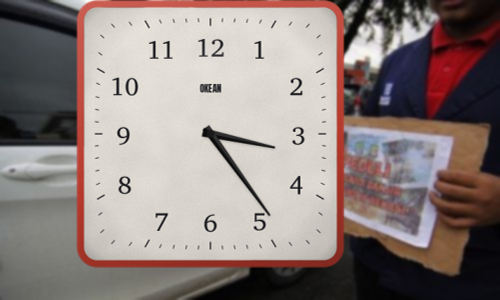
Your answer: **3:24**
